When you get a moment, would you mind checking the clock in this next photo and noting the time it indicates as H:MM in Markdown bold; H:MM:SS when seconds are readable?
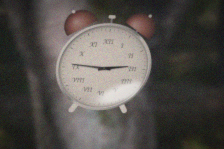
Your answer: **2:46**
